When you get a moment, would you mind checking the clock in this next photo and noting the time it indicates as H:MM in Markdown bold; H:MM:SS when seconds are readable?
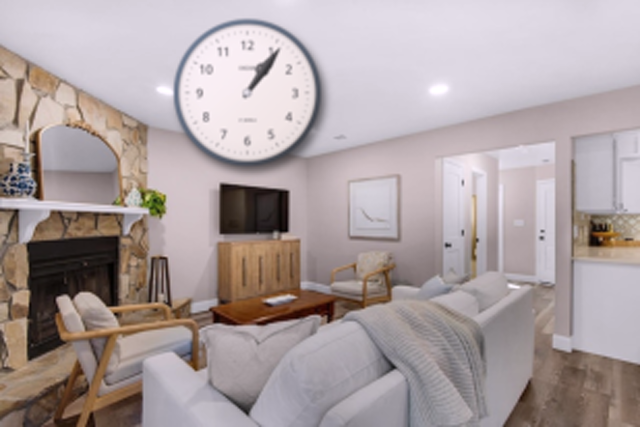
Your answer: **1:06**
